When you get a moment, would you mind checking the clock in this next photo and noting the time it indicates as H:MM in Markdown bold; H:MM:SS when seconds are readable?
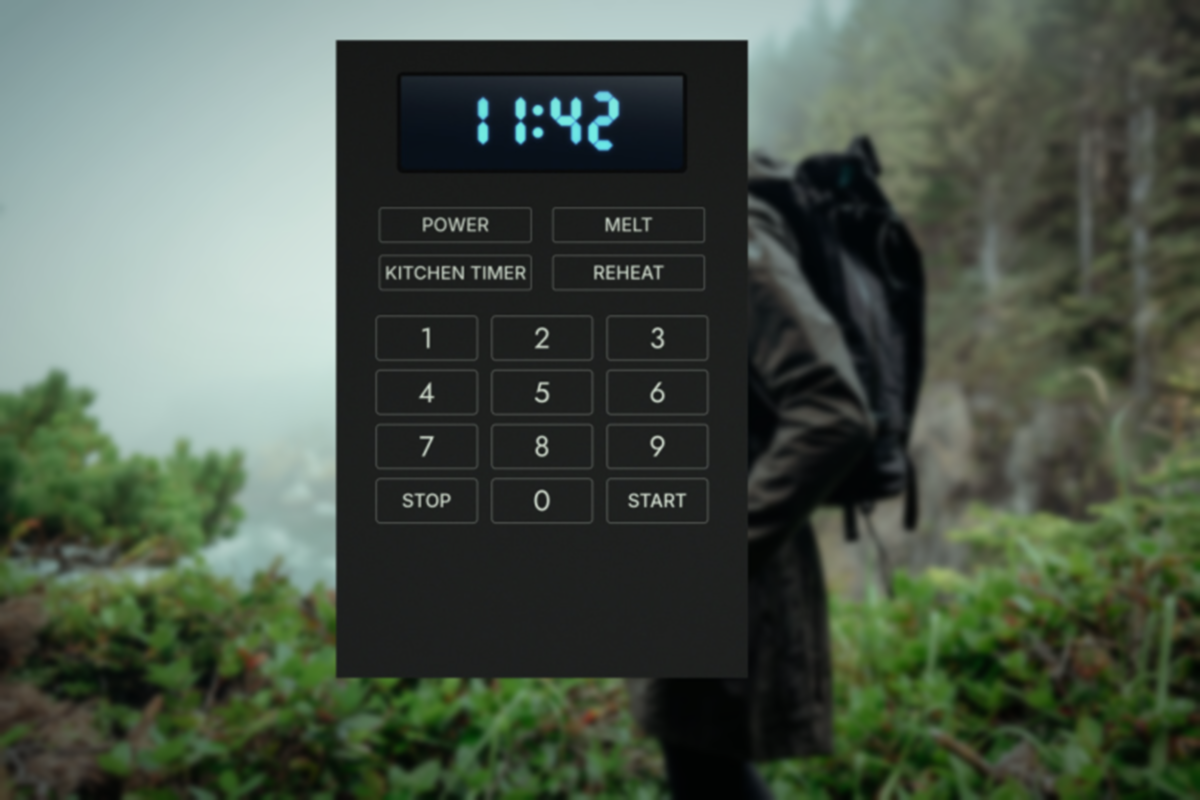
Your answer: **11:42**
